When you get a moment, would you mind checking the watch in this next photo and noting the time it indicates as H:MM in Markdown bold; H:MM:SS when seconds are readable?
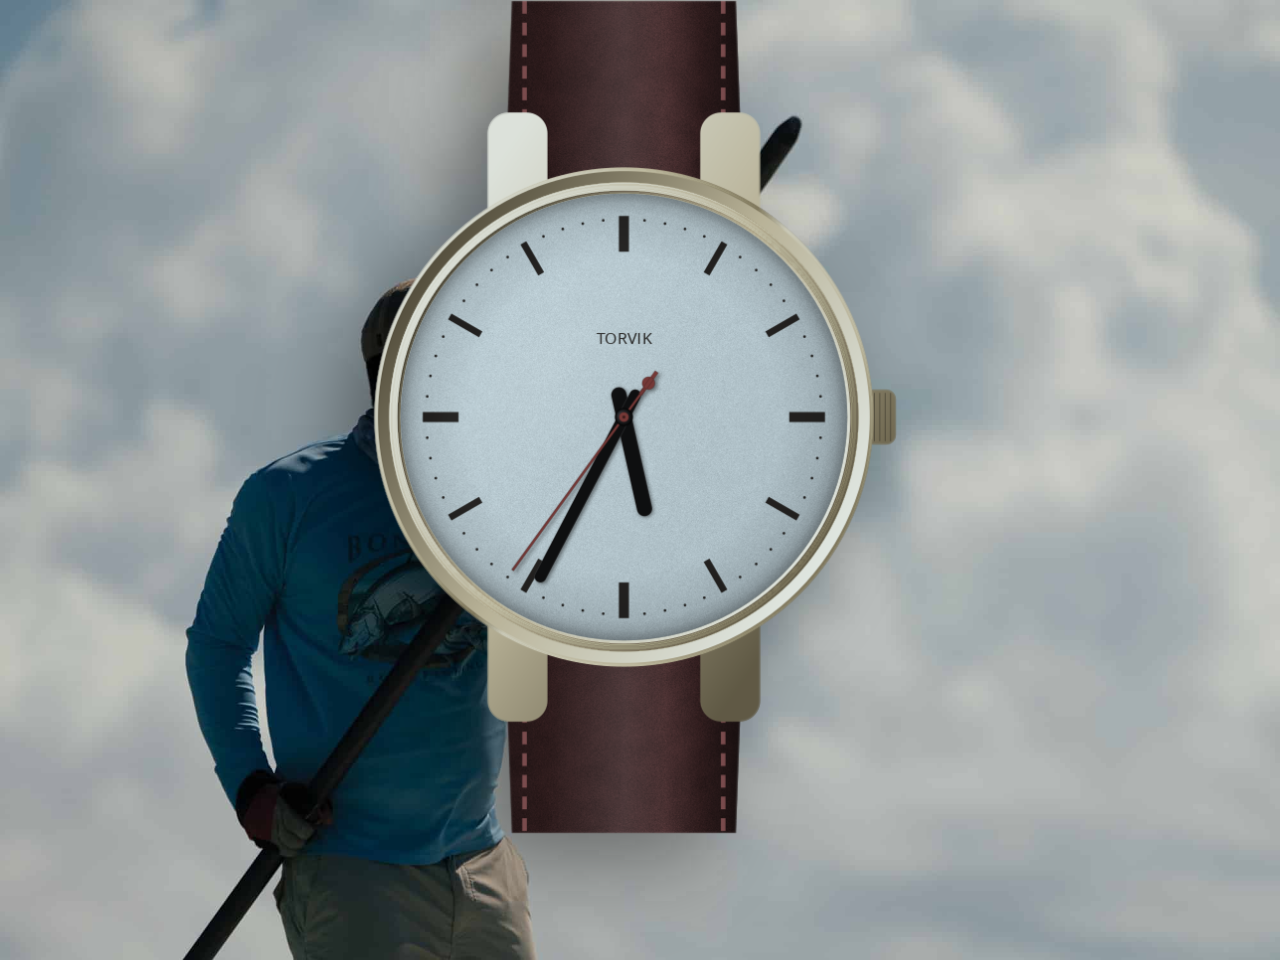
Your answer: **5:34:36**
